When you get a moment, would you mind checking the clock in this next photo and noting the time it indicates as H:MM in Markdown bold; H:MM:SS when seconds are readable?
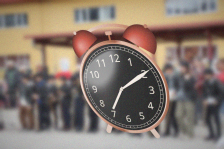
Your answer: **7:10**
